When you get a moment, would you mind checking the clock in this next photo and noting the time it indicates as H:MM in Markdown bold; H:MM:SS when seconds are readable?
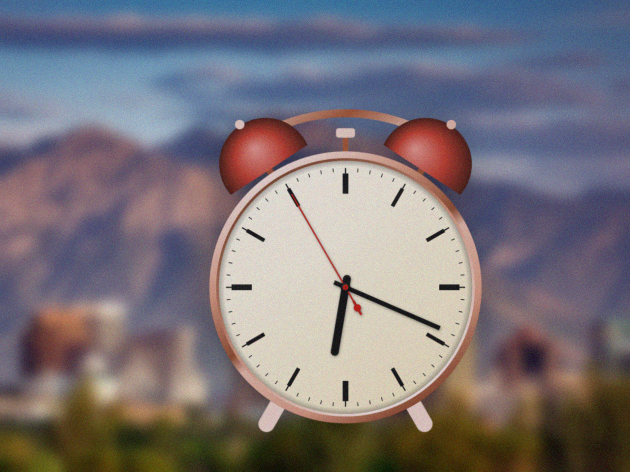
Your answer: **6:18:55**
